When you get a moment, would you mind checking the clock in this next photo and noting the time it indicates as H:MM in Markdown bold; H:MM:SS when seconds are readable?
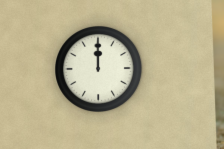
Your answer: **12:00**
